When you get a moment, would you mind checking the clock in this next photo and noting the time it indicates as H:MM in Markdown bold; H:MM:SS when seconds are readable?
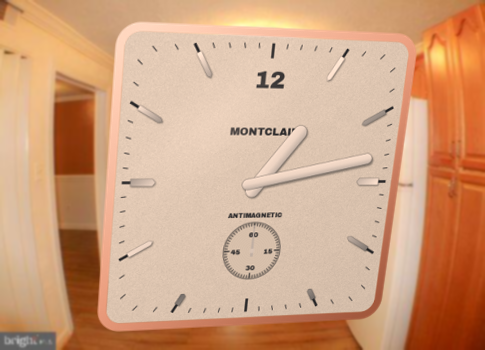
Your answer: **1:13**
